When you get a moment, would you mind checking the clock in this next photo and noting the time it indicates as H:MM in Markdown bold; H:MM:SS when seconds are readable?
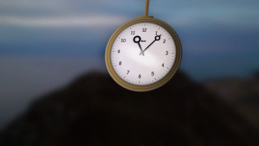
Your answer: **11:07**
